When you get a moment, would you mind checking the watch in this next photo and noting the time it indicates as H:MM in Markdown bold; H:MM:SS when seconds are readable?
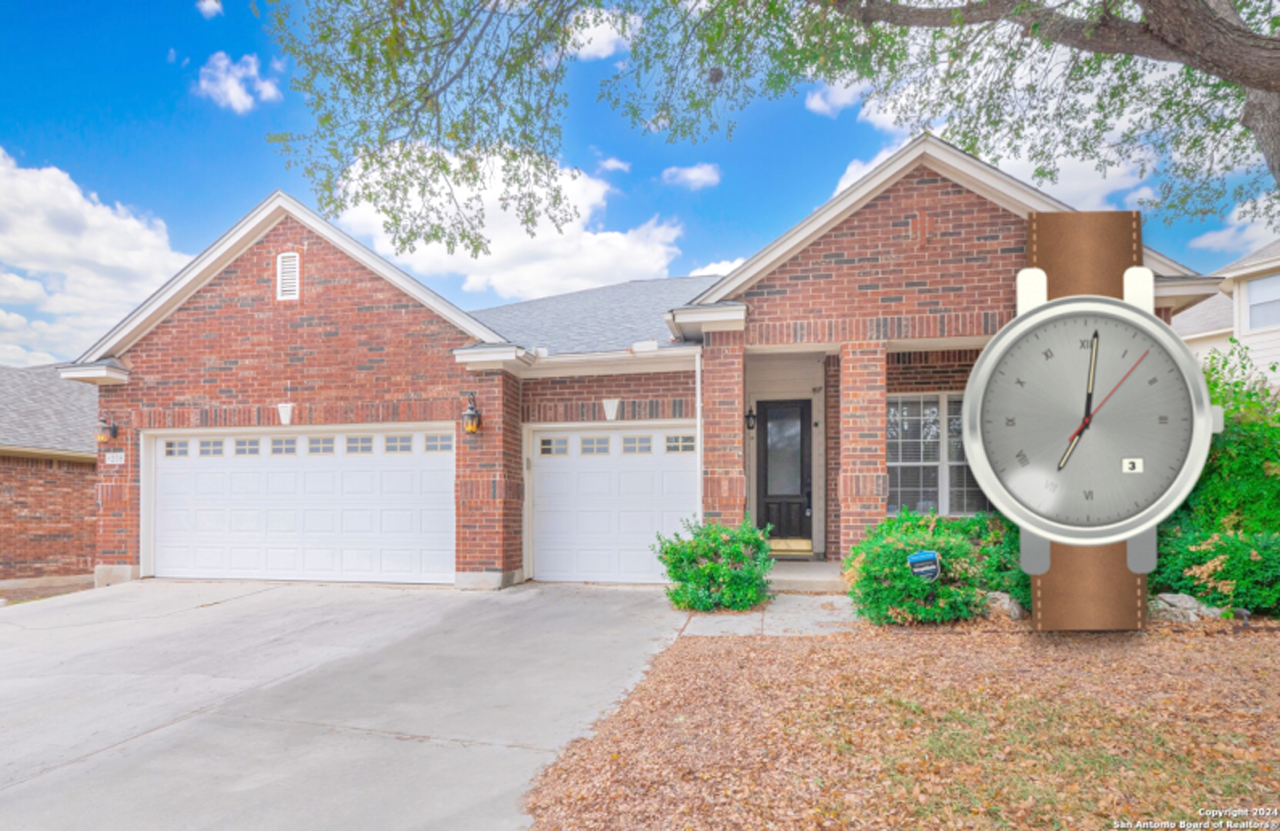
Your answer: **7:01:07**
